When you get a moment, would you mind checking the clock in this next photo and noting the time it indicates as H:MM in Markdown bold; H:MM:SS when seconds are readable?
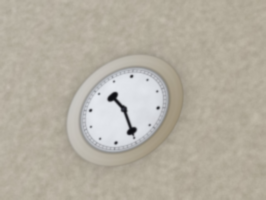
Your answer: **10:25**
